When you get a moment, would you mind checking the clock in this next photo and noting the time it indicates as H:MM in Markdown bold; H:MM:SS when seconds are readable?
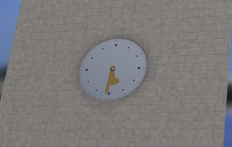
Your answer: **5:31**
